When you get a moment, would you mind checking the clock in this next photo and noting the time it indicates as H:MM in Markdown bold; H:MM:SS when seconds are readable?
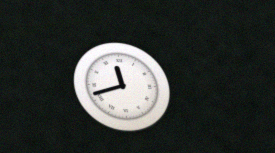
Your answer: **11:42**
